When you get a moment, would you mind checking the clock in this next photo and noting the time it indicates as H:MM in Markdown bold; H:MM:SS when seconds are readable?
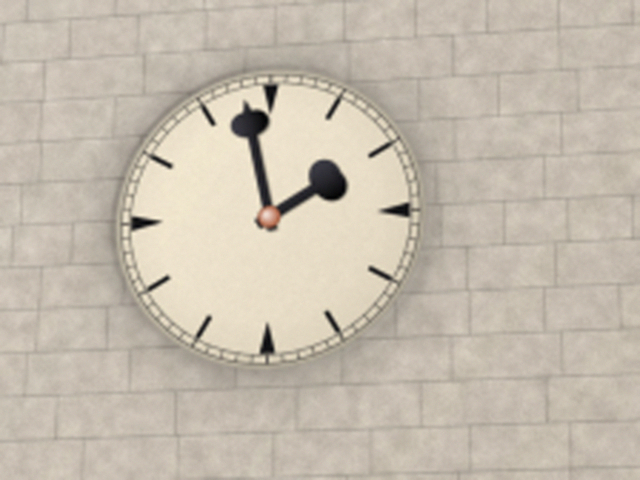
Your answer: **1:58**
